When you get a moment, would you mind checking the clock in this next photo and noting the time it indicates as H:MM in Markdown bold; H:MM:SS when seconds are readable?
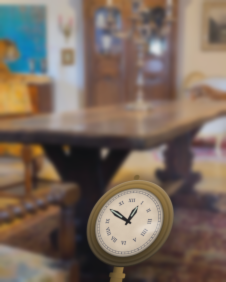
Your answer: **12:50**
